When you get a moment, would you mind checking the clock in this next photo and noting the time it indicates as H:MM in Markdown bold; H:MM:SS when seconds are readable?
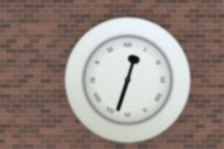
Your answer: **12:33**
